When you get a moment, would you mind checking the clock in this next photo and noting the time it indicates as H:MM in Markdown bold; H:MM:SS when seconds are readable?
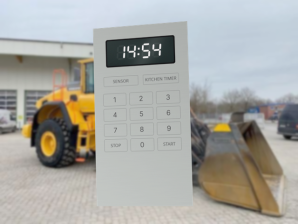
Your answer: **14:54**
